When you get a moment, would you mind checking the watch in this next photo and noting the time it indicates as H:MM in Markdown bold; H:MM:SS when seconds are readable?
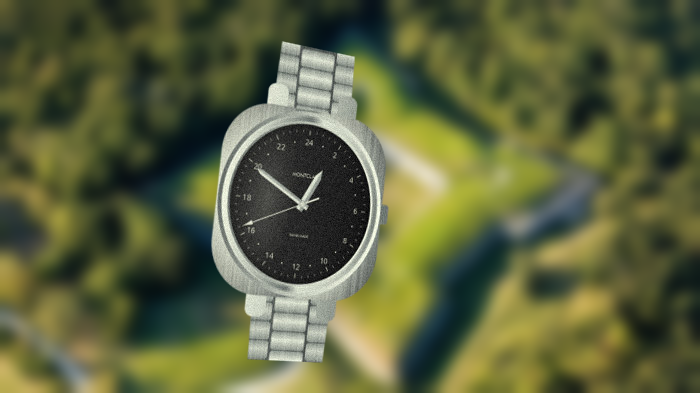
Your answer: **1:49:41**
